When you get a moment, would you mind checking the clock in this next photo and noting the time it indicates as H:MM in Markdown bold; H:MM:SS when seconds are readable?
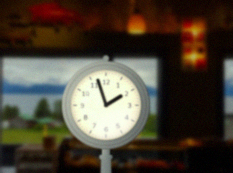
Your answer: **1:57**
